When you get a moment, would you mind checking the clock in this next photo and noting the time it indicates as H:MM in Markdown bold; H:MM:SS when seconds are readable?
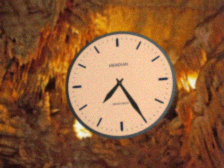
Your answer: **7:25**
